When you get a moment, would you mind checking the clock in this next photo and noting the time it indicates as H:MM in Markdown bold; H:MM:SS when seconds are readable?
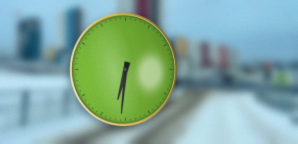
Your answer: **6:31**
